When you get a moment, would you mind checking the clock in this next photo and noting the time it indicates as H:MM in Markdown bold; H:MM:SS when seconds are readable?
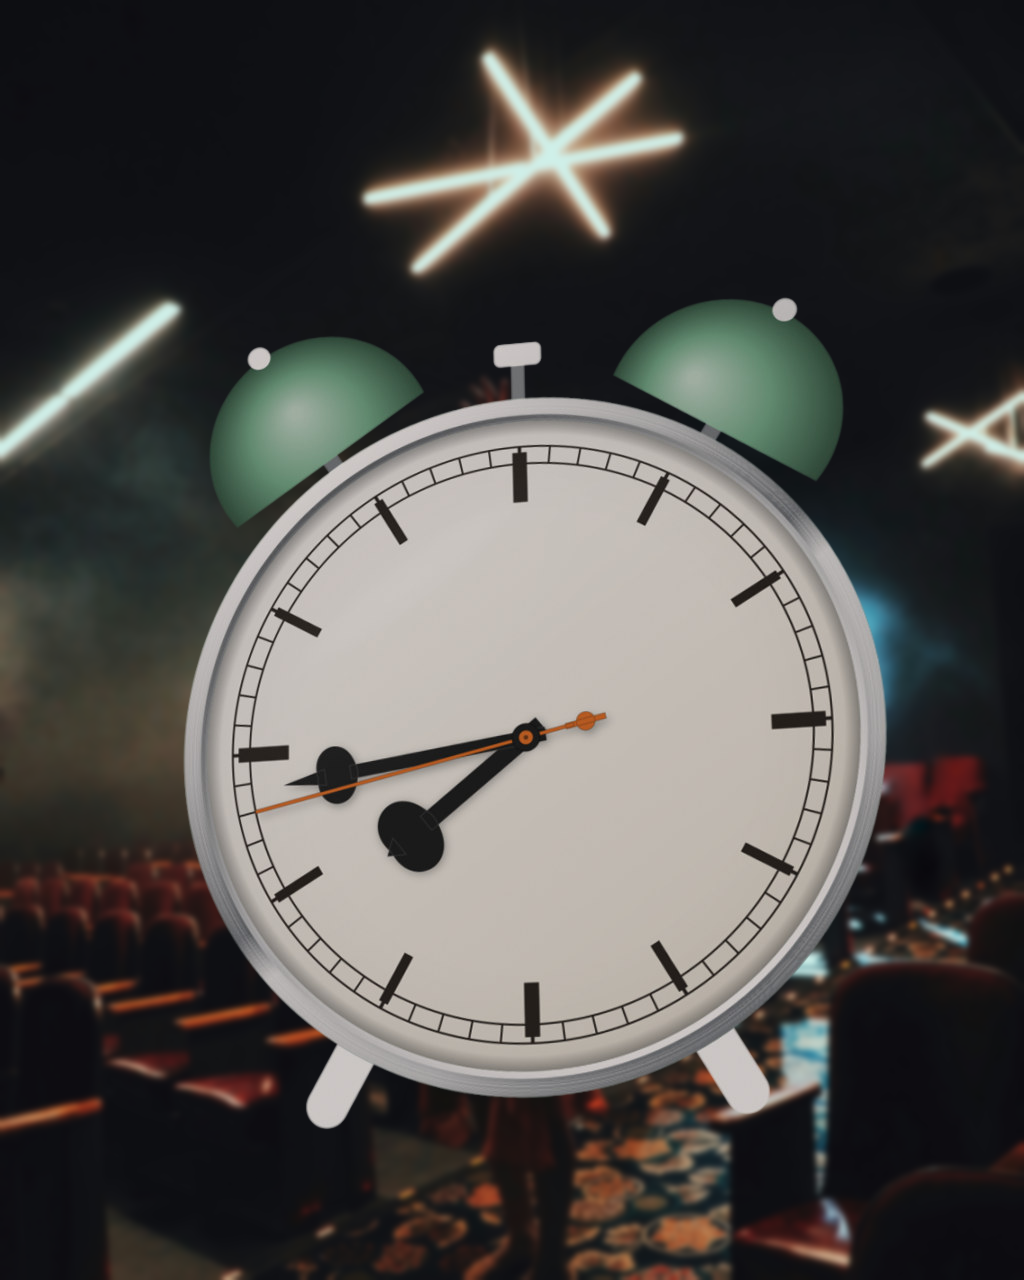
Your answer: **7:43:43**
